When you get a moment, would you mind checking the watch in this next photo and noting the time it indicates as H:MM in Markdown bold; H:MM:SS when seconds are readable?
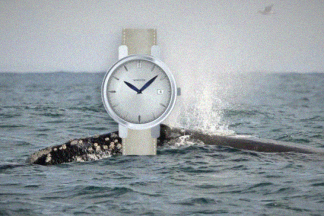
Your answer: **10:08**
